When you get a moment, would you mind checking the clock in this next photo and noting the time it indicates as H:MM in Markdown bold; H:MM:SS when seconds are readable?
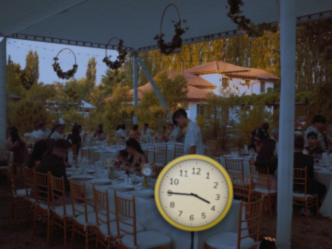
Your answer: **3:45**
